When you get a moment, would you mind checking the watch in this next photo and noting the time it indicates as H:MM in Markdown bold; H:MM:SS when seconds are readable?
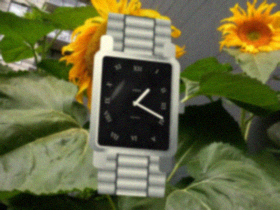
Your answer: **1:19**
